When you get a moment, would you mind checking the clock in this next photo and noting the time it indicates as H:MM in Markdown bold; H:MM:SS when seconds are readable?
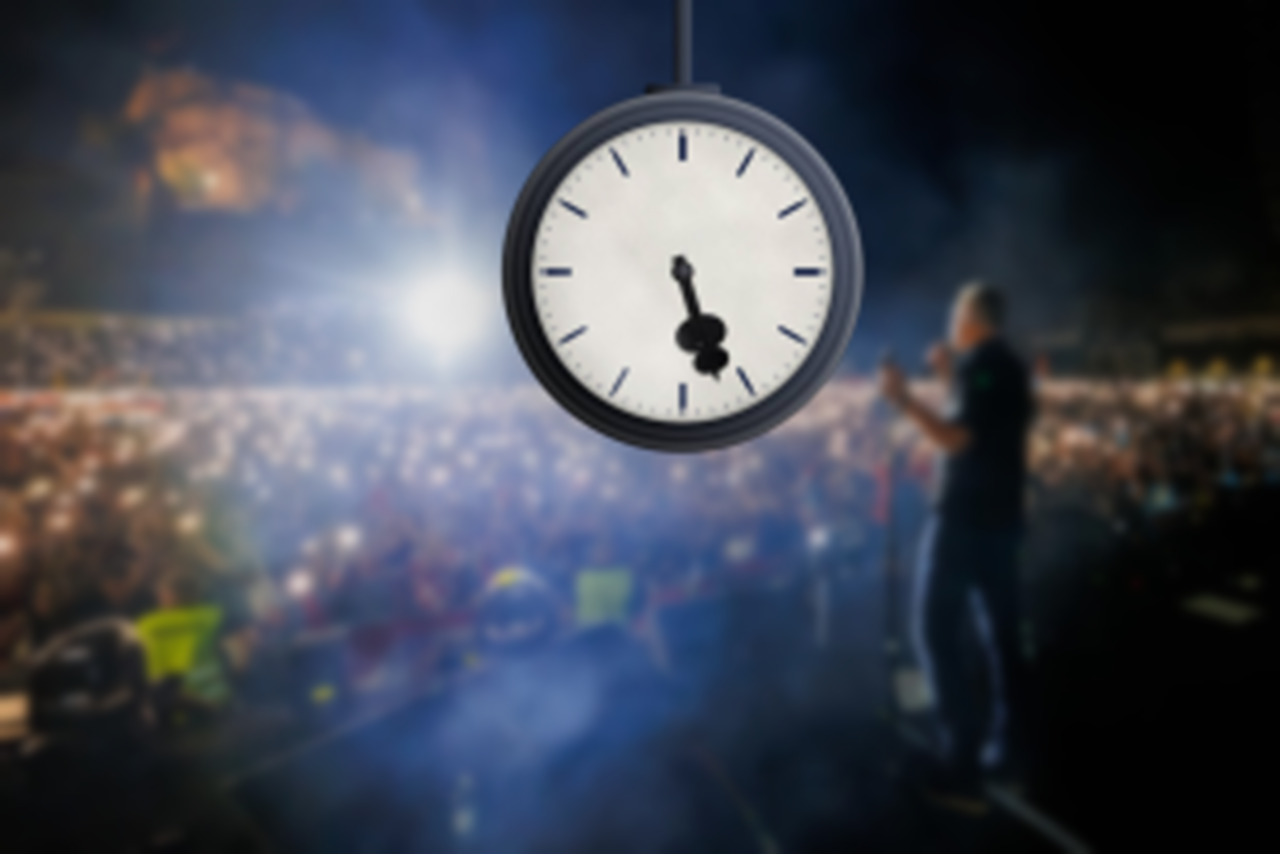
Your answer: **5:27**
